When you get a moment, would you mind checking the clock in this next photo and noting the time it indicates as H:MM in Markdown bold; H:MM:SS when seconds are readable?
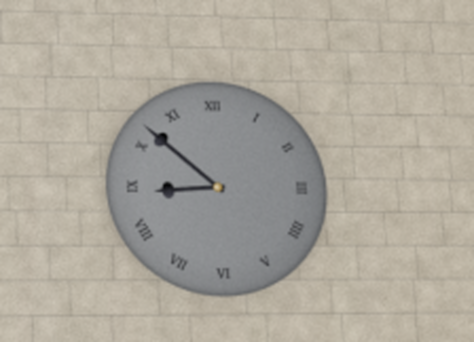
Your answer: **8:52**
